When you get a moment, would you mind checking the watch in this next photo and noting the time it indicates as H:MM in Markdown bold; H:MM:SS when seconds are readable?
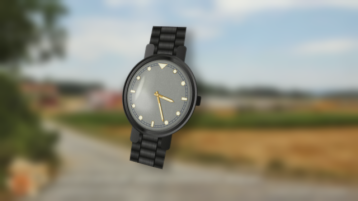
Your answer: **3:26**
